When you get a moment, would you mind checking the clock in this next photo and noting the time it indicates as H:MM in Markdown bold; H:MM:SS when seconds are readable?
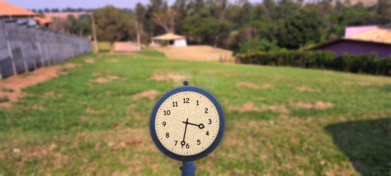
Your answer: **3:32**
